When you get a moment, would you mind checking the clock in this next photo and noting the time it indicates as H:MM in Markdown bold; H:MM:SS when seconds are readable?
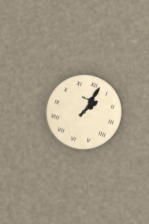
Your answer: **1:02**
